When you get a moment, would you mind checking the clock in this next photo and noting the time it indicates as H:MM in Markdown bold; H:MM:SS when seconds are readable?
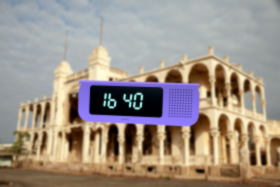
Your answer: **16:40**
